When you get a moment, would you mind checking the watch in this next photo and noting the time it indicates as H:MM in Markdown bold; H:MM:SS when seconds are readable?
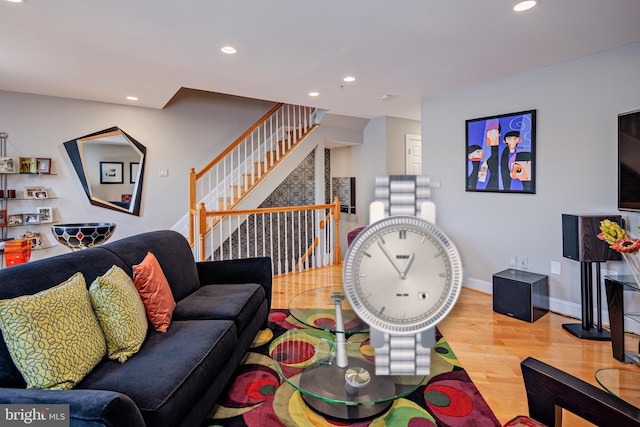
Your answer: **12:54**
